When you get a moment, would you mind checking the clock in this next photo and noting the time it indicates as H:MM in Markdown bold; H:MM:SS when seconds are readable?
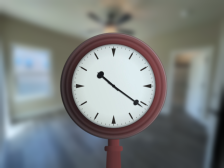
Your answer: **10:21**
